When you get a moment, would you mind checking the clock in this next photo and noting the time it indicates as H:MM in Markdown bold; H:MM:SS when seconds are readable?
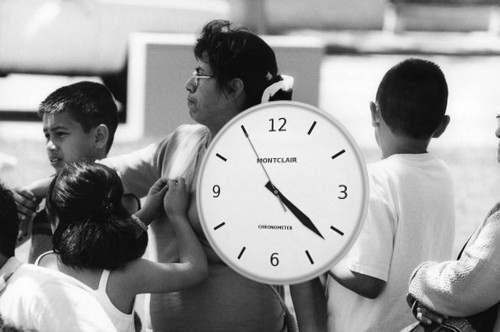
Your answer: **4:21:55**
